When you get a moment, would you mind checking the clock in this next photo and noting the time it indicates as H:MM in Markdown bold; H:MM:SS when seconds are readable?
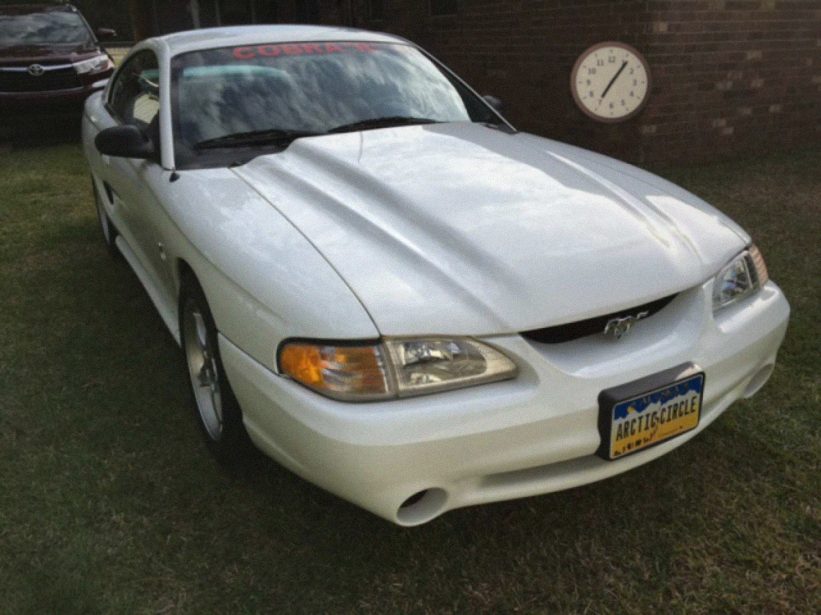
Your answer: **7:06**
